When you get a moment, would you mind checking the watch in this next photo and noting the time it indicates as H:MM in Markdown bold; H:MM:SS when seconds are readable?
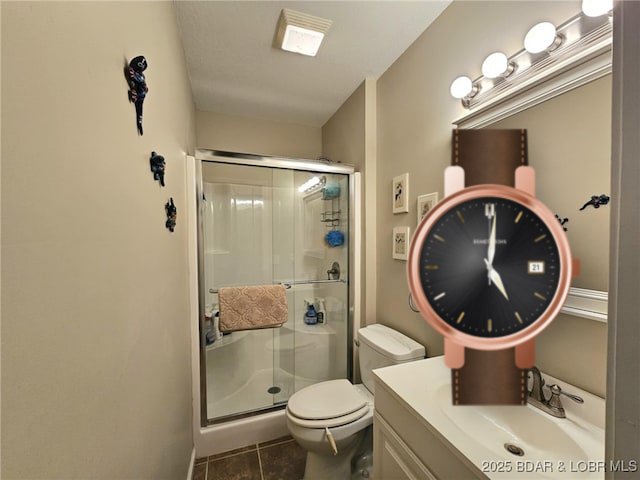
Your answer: **5:01:00**
